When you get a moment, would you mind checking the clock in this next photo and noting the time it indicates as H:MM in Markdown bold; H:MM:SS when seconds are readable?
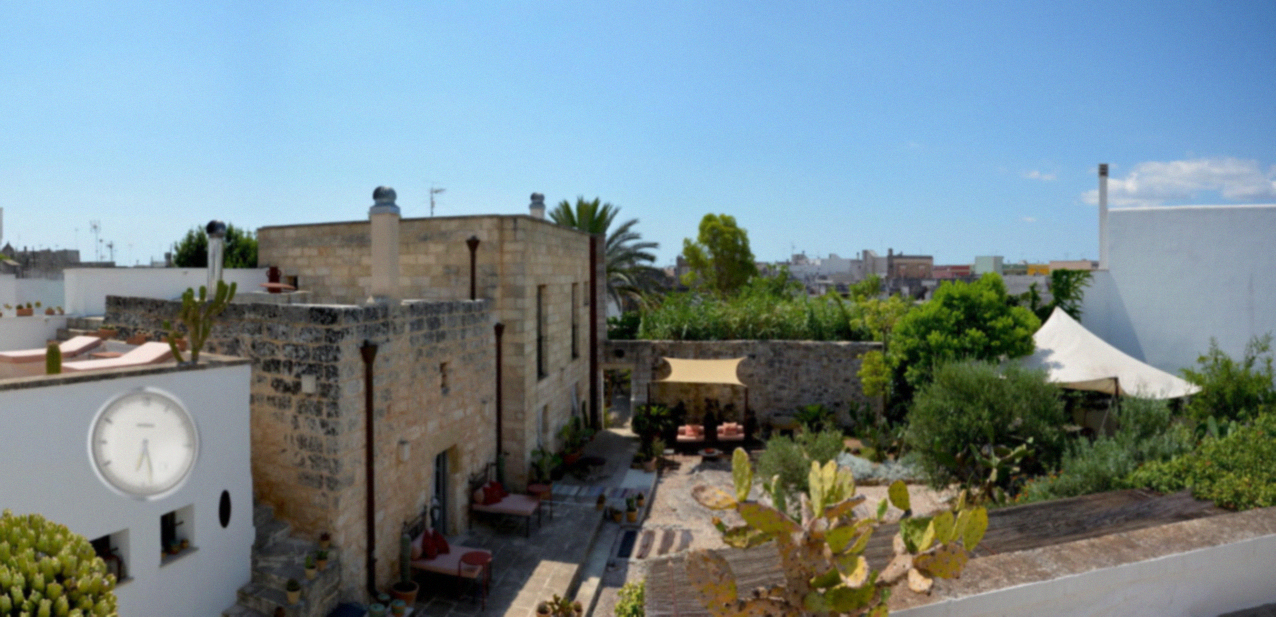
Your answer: **6:28**
